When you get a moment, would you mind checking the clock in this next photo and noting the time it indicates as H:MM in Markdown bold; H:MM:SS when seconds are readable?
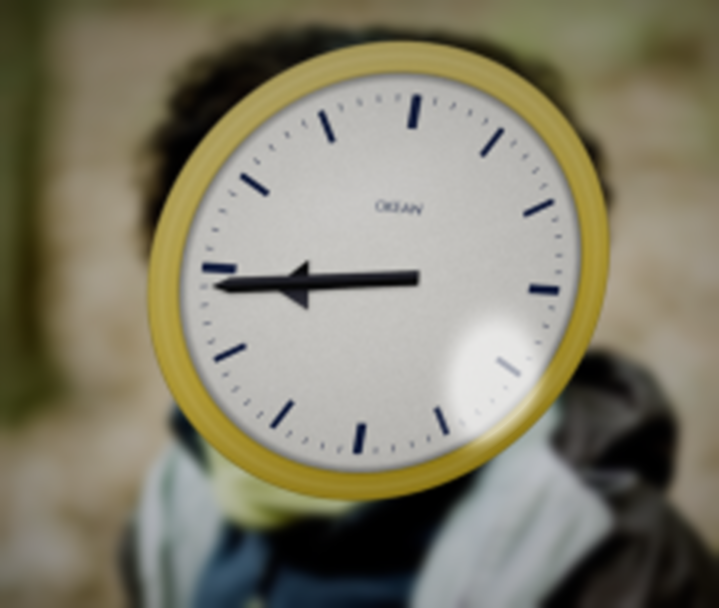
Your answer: **8:44**
